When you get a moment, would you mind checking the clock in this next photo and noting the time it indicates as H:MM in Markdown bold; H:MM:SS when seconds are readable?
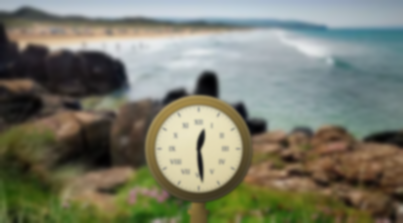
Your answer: **12:29**
